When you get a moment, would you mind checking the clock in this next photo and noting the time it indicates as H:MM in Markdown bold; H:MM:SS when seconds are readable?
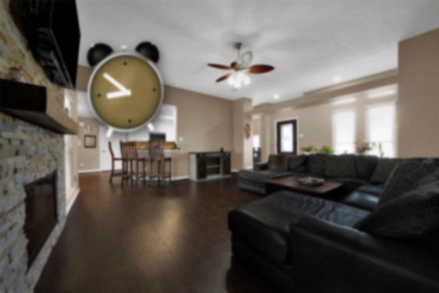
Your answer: **8:52**
